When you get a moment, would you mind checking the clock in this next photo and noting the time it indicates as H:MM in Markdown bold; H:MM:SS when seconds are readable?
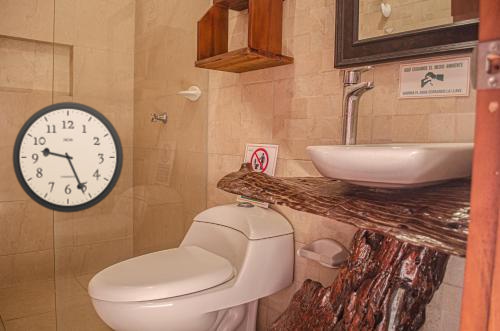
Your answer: **9:26**
